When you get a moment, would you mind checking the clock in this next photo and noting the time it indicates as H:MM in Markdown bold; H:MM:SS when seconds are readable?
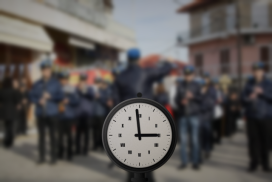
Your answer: **2:59**
